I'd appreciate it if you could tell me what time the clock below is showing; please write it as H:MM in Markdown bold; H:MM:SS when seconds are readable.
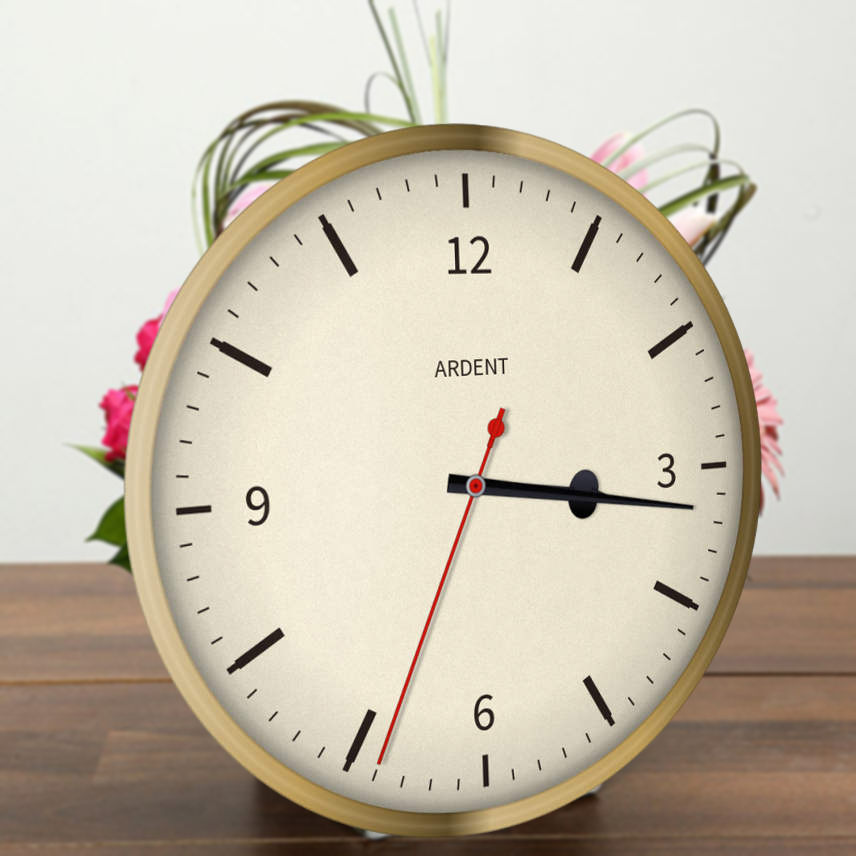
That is **3:16:34**
